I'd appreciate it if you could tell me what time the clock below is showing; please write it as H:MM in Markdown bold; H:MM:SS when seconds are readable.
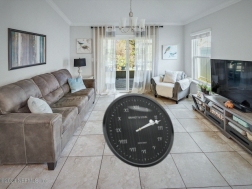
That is **2:12**
